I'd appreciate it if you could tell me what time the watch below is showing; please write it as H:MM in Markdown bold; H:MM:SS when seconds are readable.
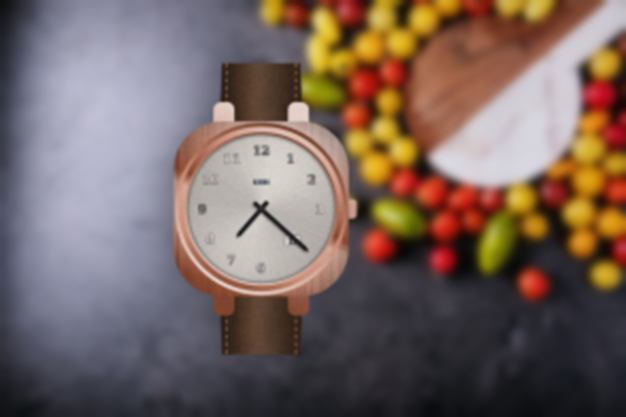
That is **7:22**
